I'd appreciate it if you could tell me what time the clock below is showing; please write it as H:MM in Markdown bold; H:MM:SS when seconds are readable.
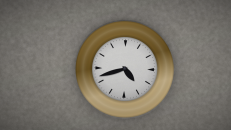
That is **4:42**
